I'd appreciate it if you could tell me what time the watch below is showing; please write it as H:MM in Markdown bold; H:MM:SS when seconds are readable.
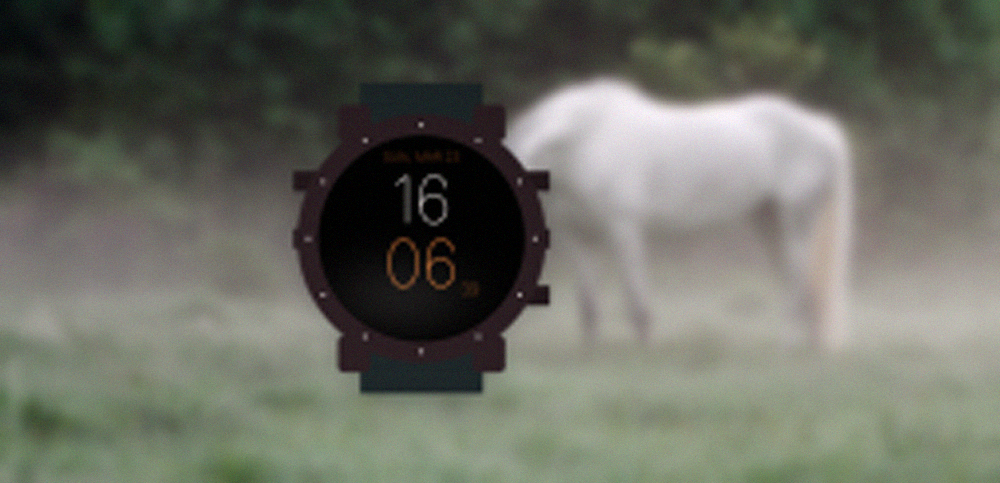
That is **16:06**
